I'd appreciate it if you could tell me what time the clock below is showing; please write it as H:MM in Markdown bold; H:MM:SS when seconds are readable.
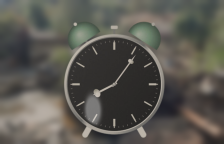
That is **8:06**
